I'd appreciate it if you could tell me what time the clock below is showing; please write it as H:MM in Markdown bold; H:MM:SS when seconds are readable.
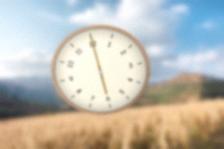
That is **6:00**
